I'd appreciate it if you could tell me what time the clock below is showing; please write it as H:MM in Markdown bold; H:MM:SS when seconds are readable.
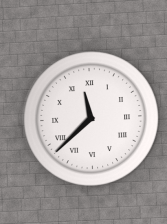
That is **11:38**
